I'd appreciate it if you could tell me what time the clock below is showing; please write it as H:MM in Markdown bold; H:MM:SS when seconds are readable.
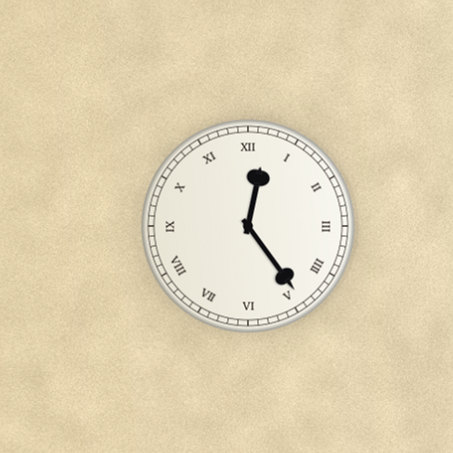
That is **12:24**
